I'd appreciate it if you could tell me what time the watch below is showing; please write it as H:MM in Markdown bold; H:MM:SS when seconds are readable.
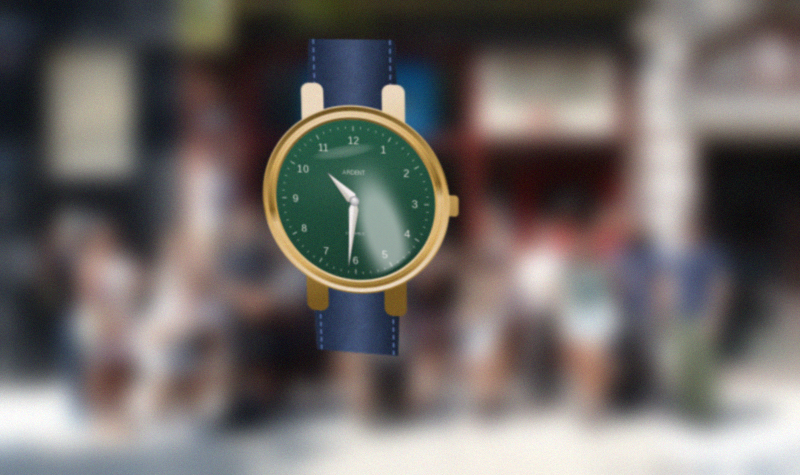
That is **10:31**
